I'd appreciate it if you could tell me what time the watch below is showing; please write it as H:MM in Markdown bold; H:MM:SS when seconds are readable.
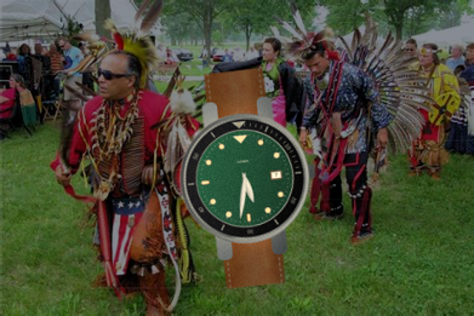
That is **5:32**
